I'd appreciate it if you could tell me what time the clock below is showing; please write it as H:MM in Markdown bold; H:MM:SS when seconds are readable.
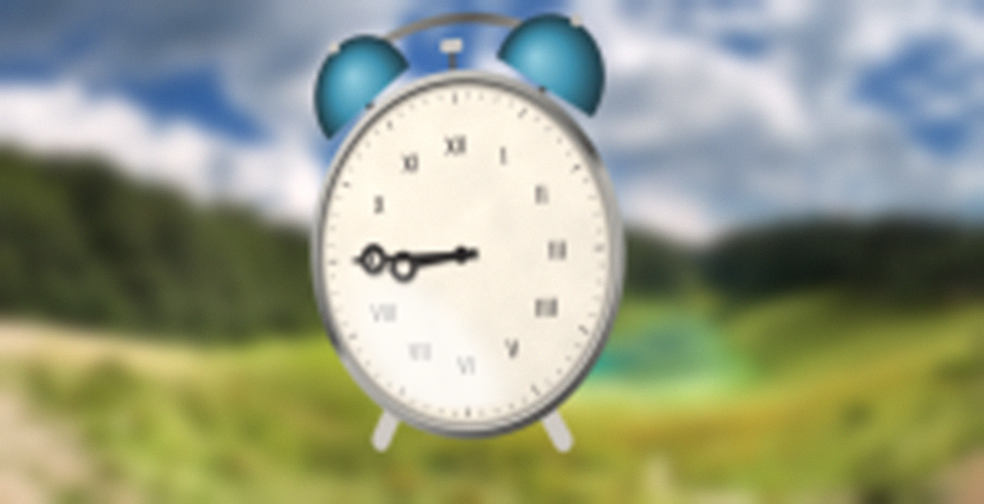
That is **8:45**
